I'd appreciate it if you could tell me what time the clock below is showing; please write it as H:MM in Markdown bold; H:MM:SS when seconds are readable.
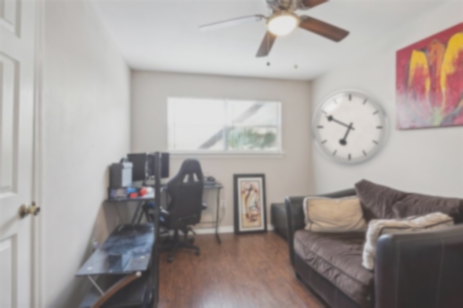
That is **6:49**
